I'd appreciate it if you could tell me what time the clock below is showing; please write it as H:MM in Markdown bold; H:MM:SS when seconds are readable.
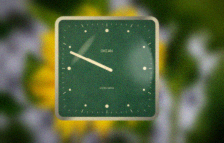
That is **9:49**
